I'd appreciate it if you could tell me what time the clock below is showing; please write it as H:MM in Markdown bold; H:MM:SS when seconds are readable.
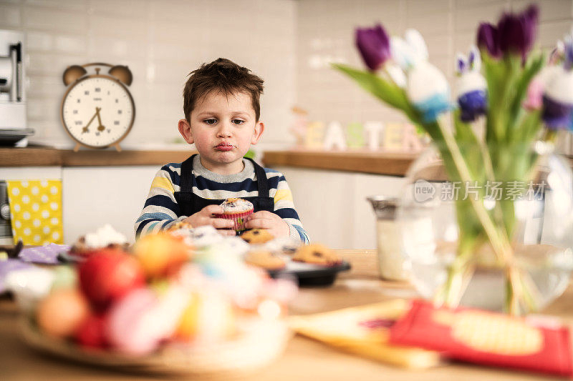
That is **5:36**
